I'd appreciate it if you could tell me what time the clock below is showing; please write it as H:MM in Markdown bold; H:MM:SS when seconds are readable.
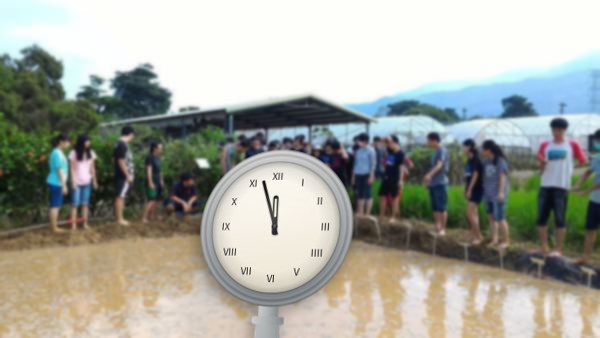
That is **11:57**
